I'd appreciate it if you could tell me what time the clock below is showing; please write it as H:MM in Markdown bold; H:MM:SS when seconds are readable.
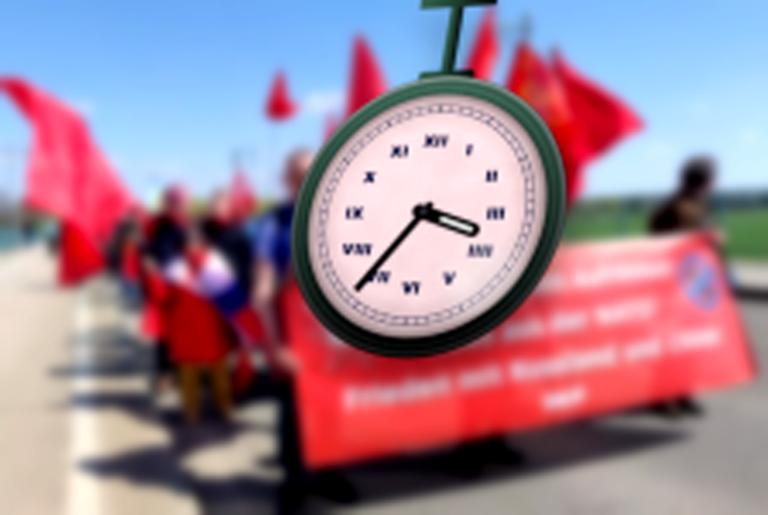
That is **3:36**
